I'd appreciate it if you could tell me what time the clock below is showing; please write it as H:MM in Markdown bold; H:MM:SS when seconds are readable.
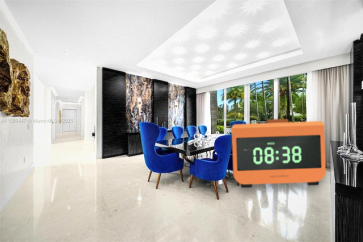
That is **8:38**
